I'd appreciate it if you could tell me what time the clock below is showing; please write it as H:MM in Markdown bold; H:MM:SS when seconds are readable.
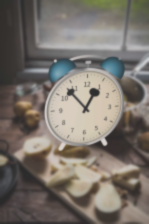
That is **12:53**
